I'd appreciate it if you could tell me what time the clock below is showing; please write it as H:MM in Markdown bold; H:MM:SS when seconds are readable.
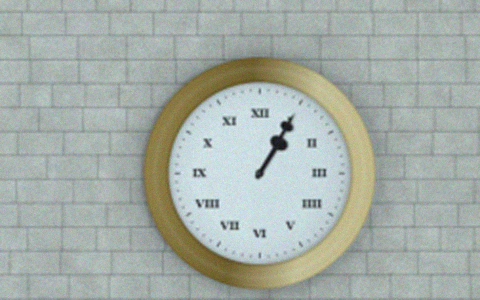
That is **1:05**
